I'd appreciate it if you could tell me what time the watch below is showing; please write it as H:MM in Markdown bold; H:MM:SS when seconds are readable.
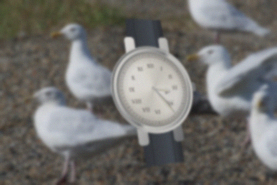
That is **3:24**
